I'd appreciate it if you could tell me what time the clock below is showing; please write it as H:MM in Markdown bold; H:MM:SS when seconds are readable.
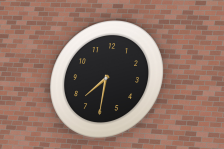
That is **7:30**
